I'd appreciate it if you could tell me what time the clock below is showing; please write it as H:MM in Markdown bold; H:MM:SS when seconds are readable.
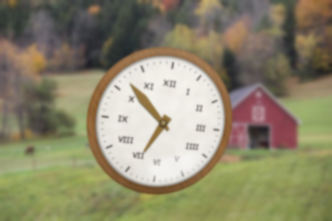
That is **6:52**
